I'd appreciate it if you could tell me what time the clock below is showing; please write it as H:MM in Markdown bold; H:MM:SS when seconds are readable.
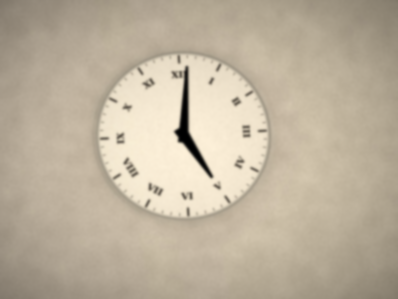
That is **5:01**
